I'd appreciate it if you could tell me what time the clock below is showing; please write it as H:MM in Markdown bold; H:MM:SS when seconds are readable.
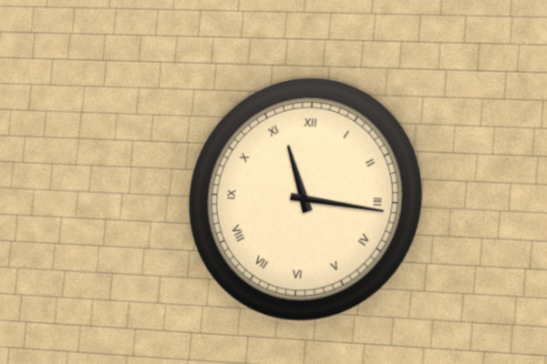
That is **11:16**
